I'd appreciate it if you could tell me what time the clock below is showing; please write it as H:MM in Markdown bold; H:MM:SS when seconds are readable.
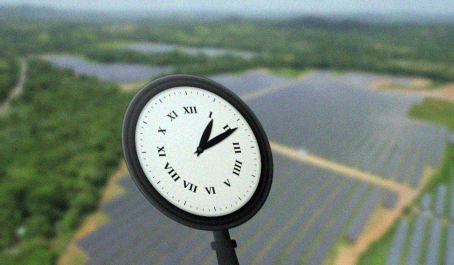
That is **1:11**
